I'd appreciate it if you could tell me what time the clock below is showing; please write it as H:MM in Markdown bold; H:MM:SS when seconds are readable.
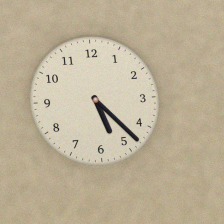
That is **5:23**
